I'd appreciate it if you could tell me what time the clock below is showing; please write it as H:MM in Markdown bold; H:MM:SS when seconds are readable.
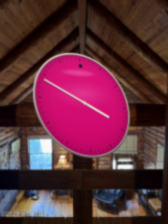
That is **3:49**
